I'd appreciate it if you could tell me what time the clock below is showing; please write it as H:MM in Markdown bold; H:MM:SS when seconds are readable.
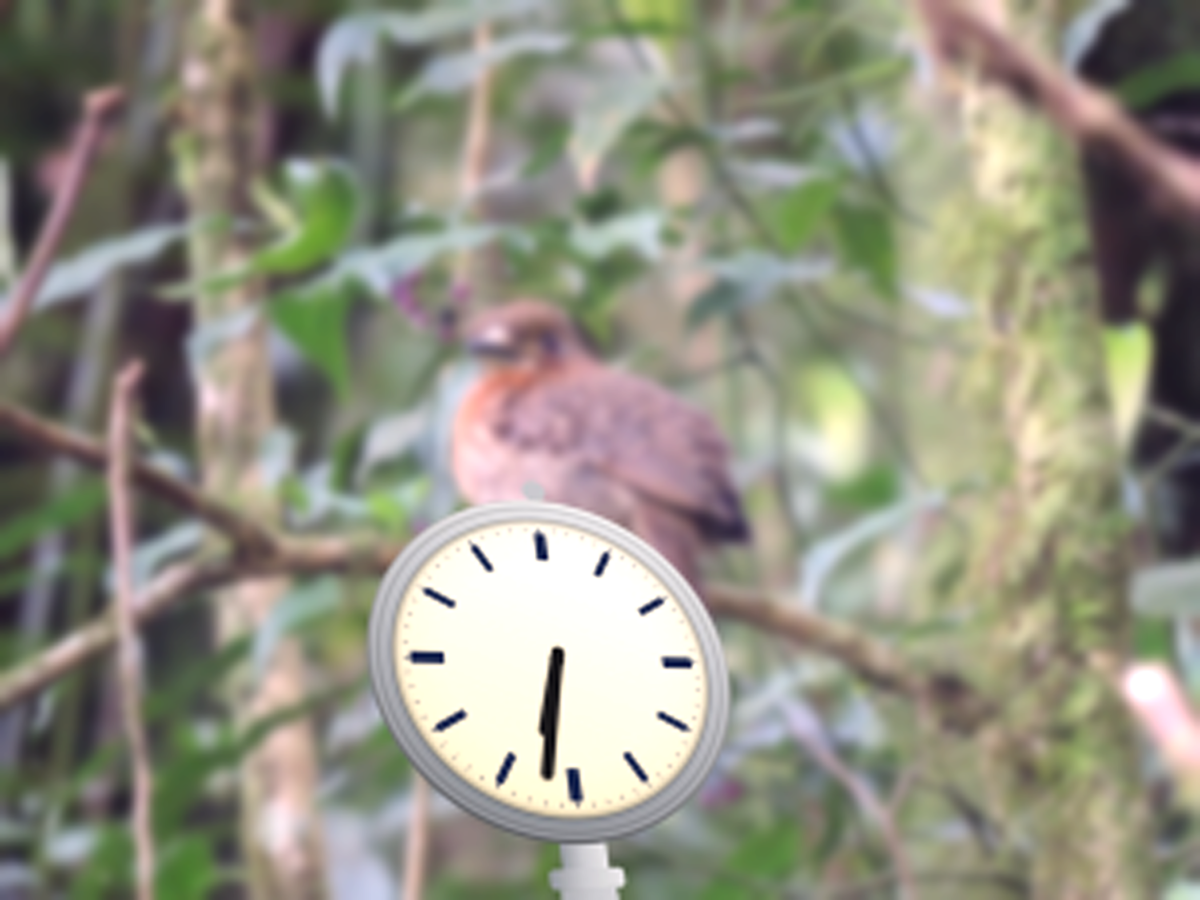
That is **6:32**
